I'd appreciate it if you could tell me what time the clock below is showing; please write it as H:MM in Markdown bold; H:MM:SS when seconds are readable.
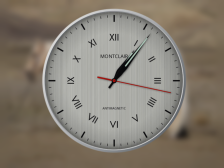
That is **1:06:17**
